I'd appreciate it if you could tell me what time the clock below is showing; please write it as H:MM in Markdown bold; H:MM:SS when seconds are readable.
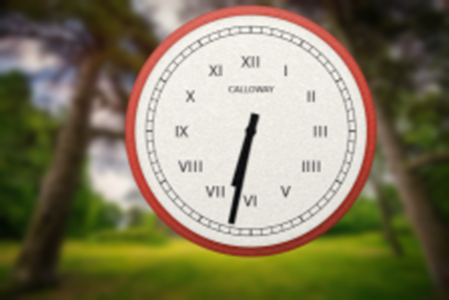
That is **6:32**
